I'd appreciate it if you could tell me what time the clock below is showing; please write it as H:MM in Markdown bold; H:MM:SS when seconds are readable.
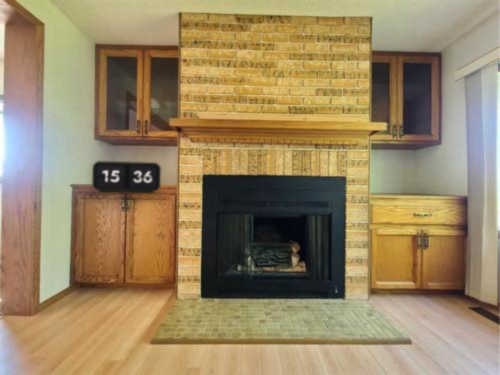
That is **15:36**
